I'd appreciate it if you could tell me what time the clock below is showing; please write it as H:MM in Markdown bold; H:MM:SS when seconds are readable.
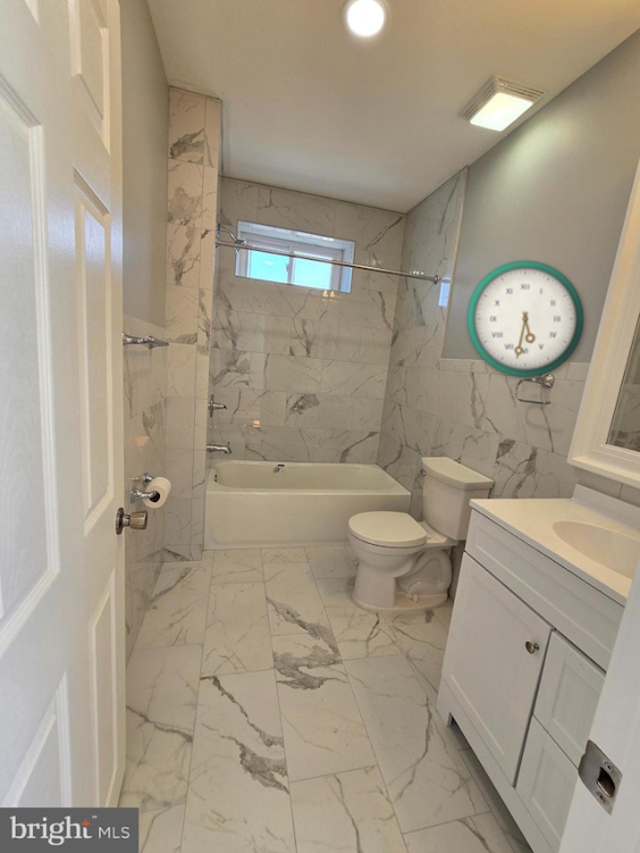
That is **5:32**
